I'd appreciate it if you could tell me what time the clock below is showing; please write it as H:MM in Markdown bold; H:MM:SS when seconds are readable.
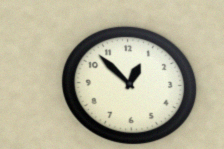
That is **12:53**
